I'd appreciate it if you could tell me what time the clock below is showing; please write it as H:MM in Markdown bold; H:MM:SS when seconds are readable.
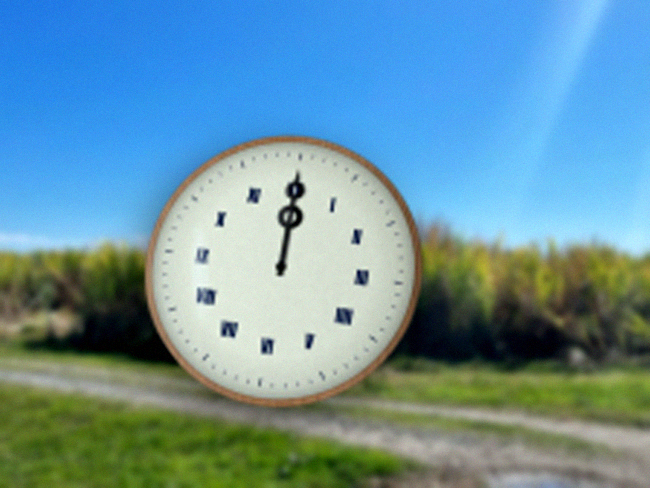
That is **12:00**
